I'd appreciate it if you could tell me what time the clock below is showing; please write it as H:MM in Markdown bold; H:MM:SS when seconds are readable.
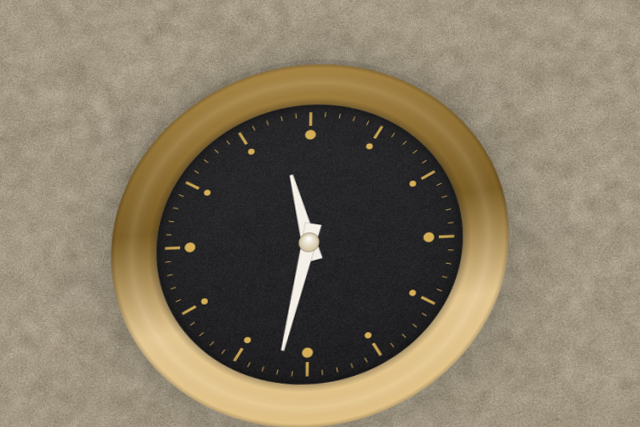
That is **11:32**
